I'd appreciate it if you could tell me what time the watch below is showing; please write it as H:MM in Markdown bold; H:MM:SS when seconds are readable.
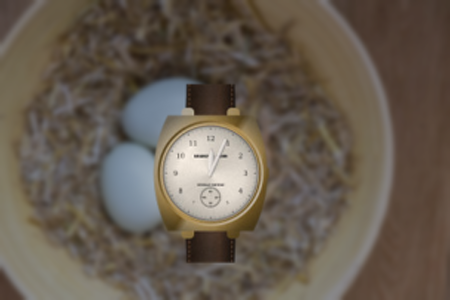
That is **12:04**
